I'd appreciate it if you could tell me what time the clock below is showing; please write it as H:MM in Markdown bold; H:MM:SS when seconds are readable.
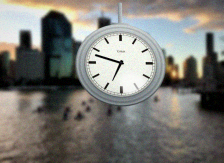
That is **6:48**
